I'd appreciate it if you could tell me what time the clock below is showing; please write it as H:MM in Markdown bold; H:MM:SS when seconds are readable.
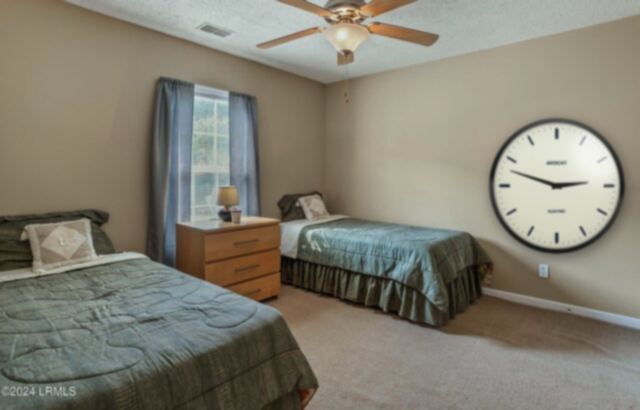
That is **2:48**
